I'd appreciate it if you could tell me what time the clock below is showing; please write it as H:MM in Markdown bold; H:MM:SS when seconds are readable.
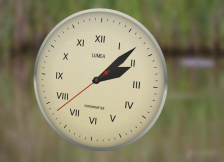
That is **2:07:38**
